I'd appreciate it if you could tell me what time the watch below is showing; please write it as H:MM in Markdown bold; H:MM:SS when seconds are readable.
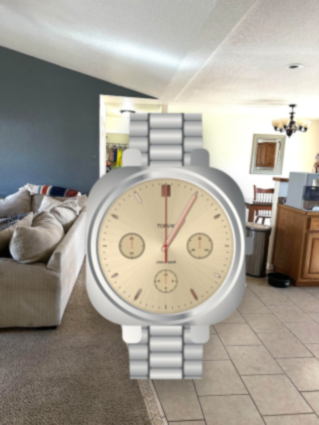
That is **1:05**
